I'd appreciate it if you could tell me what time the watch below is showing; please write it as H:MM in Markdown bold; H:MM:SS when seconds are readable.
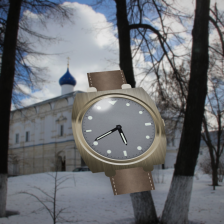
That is **5:41**
